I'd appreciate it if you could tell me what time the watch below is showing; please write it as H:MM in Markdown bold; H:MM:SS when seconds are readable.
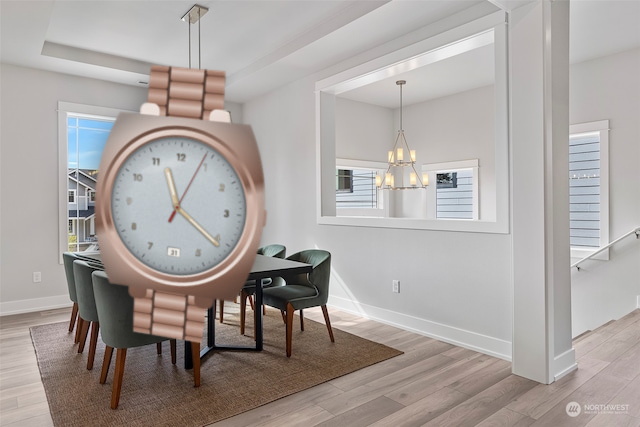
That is **11:21:04**
